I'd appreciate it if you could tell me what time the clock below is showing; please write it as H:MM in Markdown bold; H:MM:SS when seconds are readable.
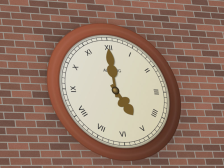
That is **5:00**
